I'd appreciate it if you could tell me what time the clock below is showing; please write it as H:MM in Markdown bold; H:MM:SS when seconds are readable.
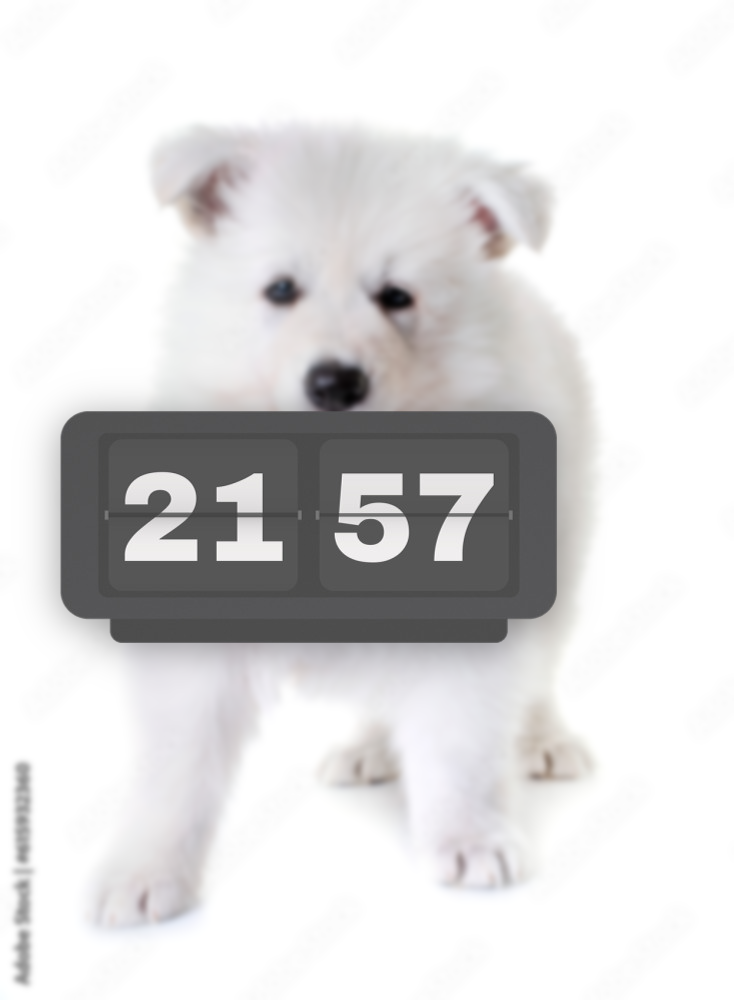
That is **21:57**
